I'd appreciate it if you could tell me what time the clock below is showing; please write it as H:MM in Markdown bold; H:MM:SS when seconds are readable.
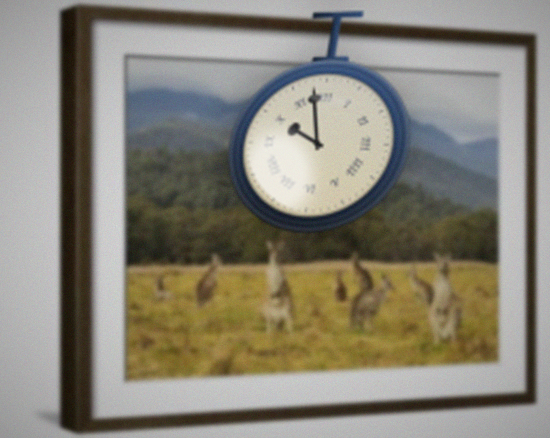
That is **9:58**
